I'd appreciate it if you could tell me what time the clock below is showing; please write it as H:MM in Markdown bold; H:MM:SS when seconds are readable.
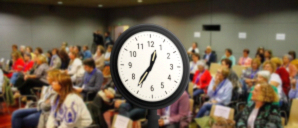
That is **12:36**
